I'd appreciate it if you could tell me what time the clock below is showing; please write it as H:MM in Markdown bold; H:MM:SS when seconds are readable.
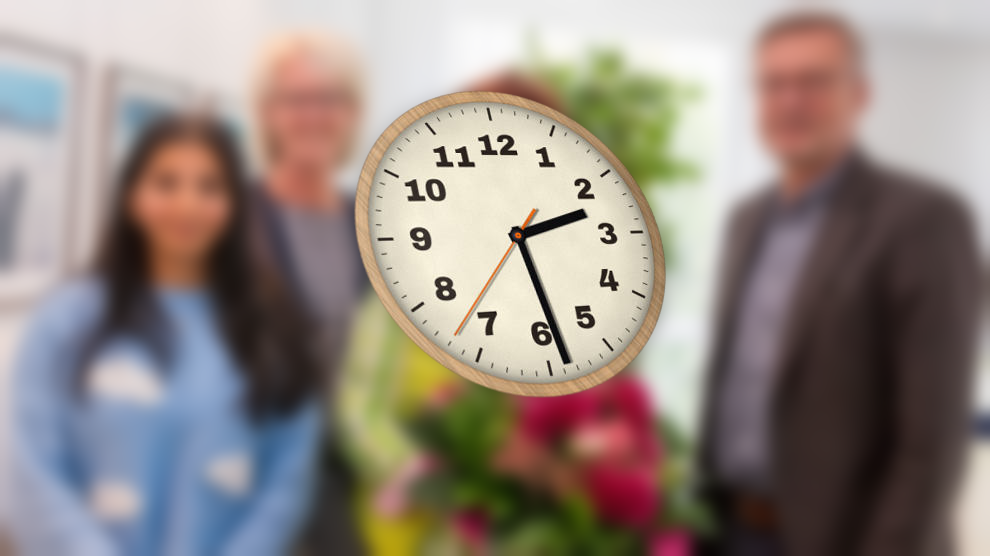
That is **2:28:37**
